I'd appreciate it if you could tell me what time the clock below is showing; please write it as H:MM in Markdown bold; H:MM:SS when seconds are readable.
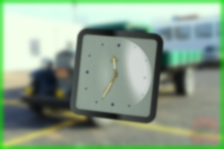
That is **11:34**
